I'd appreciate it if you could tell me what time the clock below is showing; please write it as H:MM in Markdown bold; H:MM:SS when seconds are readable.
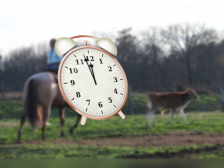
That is **11:58**
